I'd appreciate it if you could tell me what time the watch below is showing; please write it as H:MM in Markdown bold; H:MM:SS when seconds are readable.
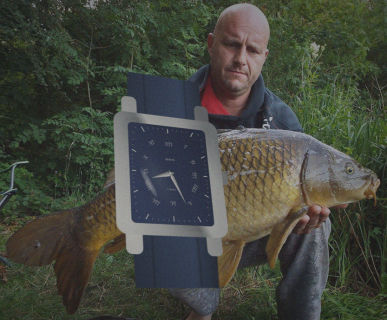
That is **8:26**
